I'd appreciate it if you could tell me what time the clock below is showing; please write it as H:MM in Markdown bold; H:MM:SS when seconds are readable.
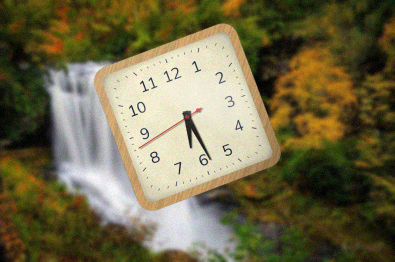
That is **6:28:43**
